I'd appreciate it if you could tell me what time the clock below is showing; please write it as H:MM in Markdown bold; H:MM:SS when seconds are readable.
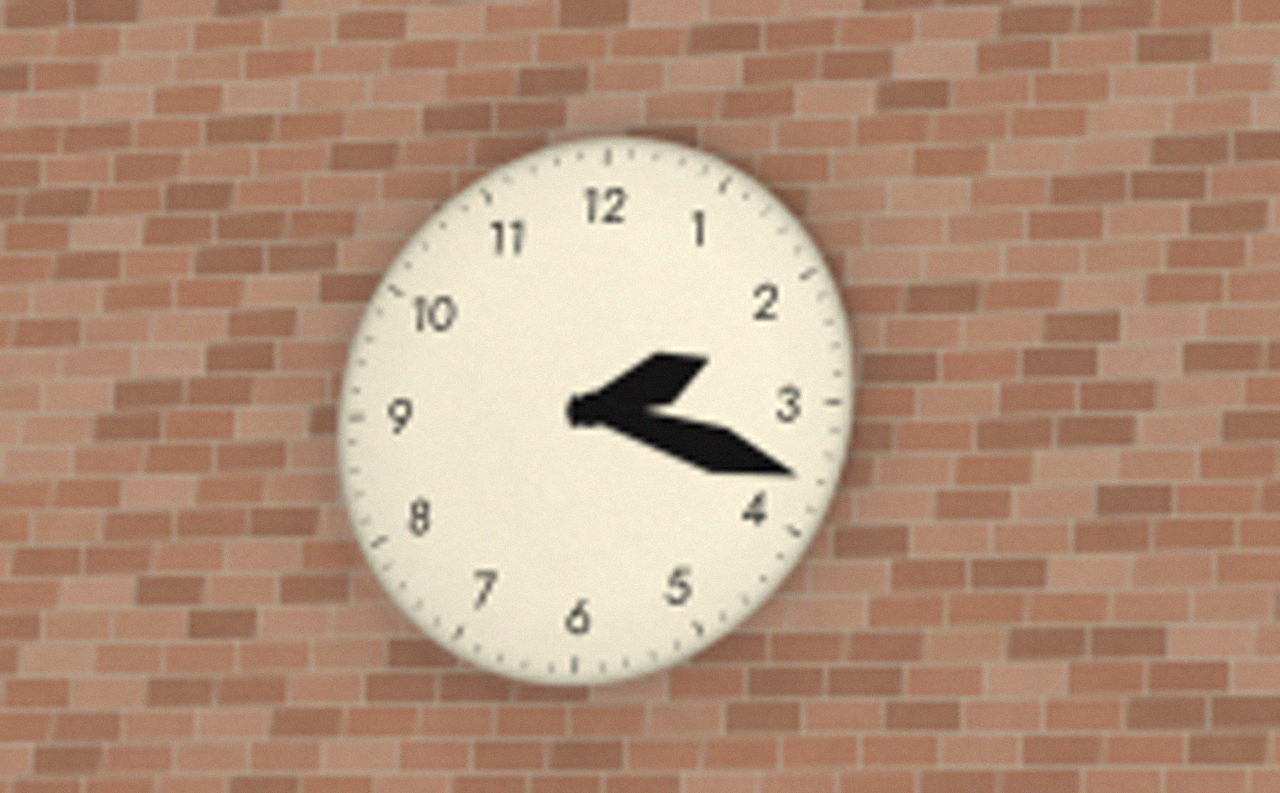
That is **2:18**
